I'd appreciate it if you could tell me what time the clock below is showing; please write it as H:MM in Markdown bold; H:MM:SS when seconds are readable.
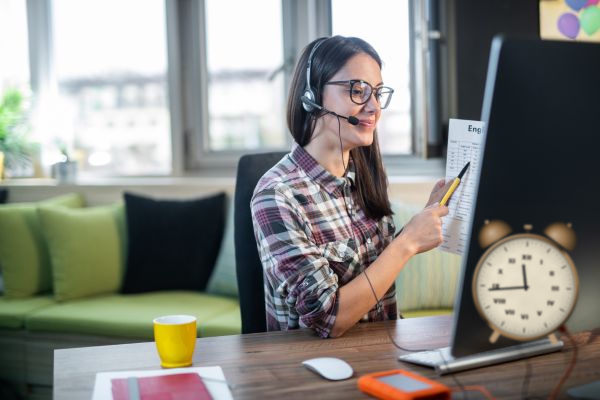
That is **11:44**
